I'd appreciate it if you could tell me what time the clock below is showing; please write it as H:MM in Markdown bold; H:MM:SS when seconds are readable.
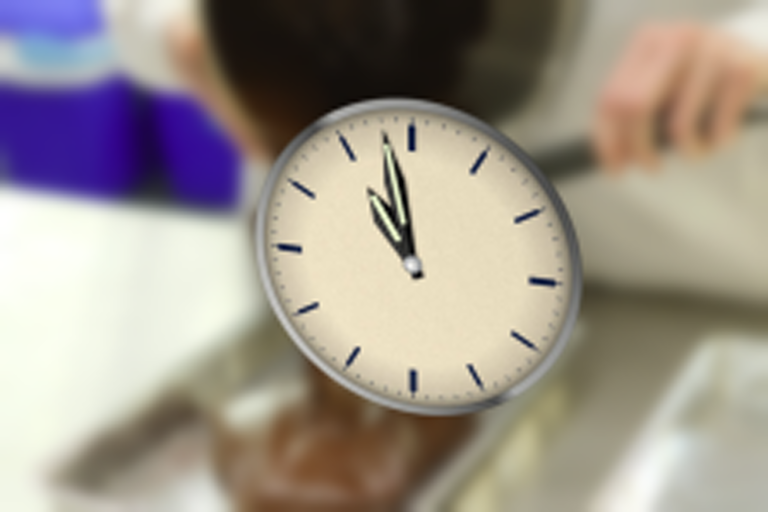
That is **10:58**
